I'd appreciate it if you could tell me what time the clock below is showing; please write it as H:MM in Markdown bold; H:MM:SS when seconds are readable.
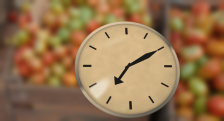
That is **7:10**
